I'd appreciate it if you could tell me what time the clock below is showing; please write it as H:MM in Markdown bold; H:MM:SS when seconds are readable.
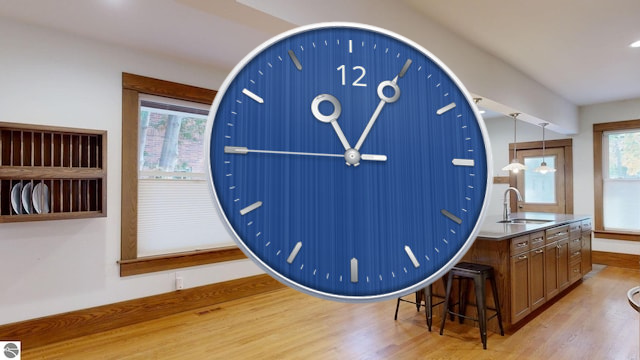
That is **11:04:45**
